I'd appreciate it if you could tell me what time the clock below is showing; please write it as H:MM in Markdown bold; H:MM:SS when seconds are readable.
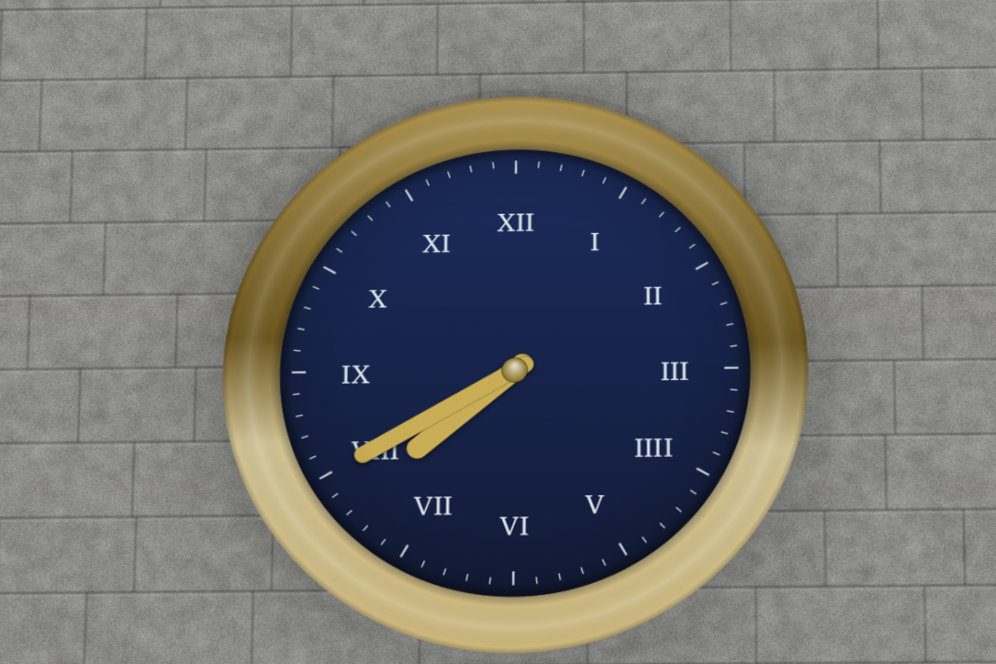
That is **7:40**
